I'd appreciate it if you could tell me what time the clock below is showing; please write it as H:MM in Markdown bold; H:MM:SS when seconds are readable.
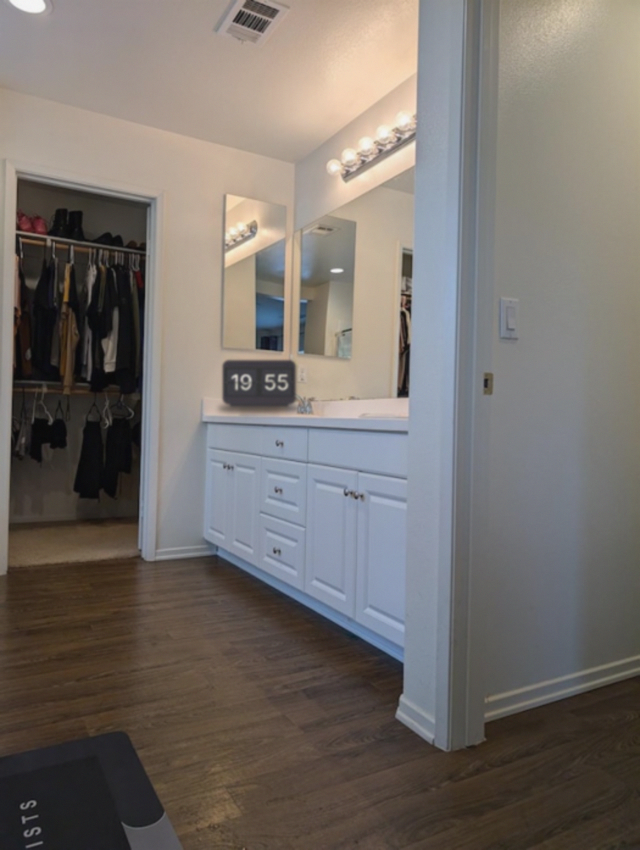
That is **19:55**
